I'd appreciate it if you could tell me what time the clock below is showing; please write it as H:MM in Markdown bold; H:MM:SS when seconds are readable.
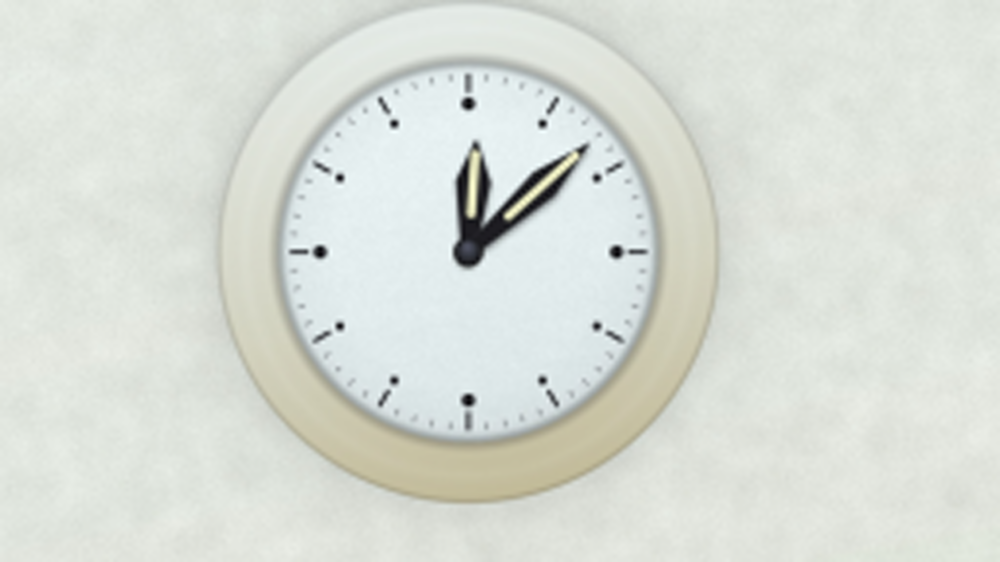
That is **12:08**
